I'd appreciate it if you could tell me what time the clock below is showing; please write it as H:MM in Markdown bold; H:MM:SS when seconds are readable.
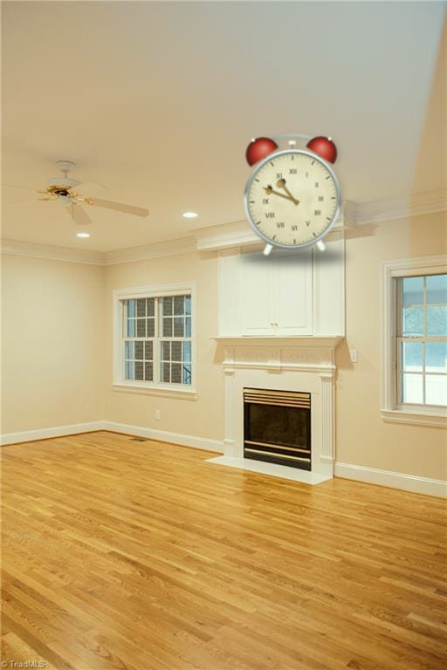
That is **10:49**
